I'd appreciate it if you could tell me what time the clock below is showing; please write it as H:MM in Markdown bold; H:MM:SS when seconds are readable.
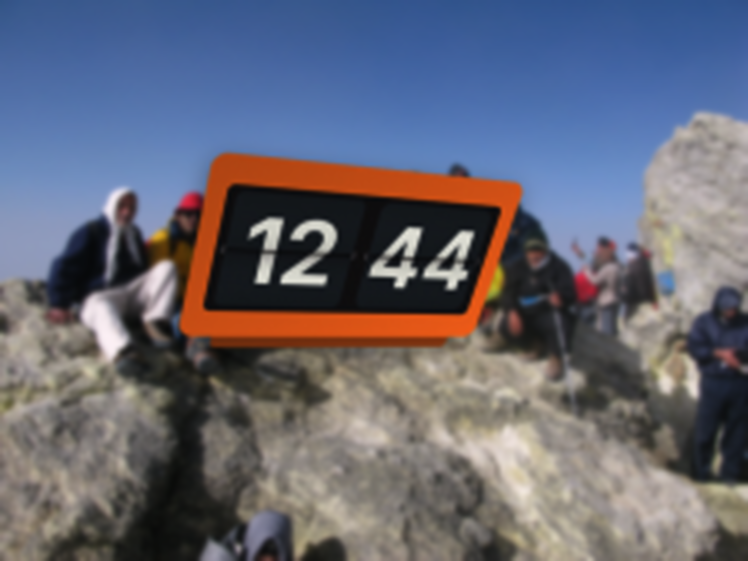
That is **12:44**
